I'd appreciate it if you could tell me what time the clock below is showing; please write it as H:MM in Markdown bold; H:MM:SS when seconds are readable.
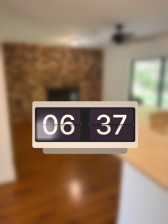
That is **6:37**
